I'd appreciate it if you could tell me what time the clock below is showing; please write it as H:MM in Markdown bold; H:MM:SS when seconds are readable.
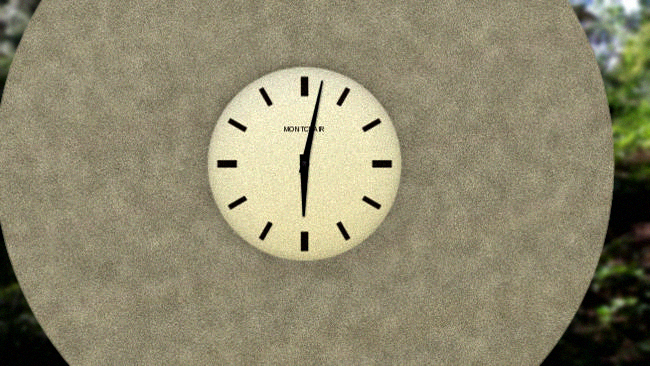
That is **6:02**
